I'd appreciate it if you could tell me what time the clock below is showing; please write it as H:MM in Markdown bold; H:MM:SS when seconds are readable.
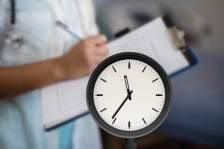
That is **11:36**
